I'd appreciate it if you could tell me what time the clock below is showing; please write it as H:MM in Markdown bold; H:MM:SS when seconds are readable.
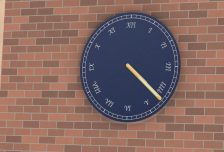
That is **4:22**
